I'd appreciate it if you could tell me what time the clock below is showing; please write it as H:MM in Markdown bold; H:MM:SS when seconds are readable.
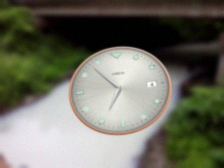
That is **6:53**
